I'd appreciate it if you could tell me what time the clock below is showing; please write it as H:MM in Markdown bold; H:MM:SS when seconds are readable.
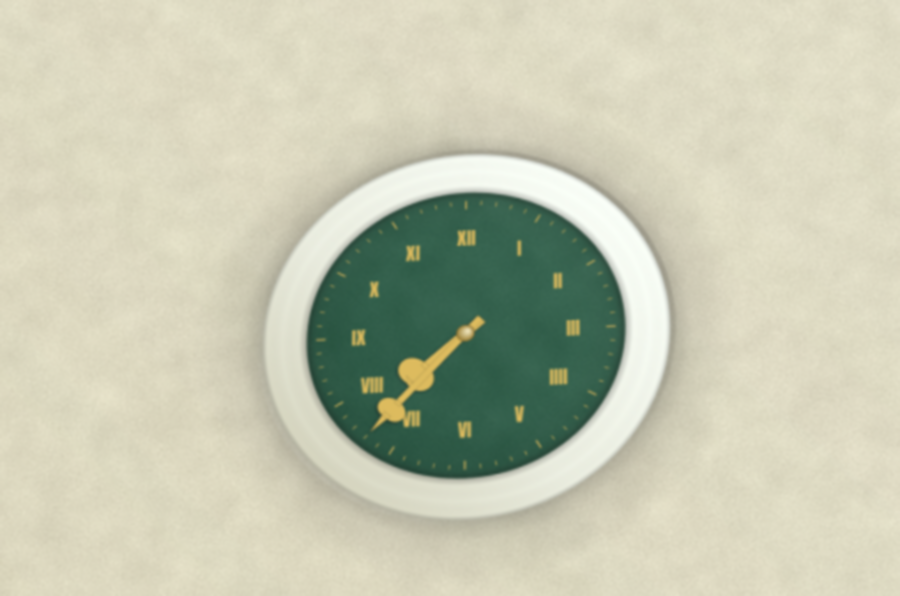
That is **7:37**
